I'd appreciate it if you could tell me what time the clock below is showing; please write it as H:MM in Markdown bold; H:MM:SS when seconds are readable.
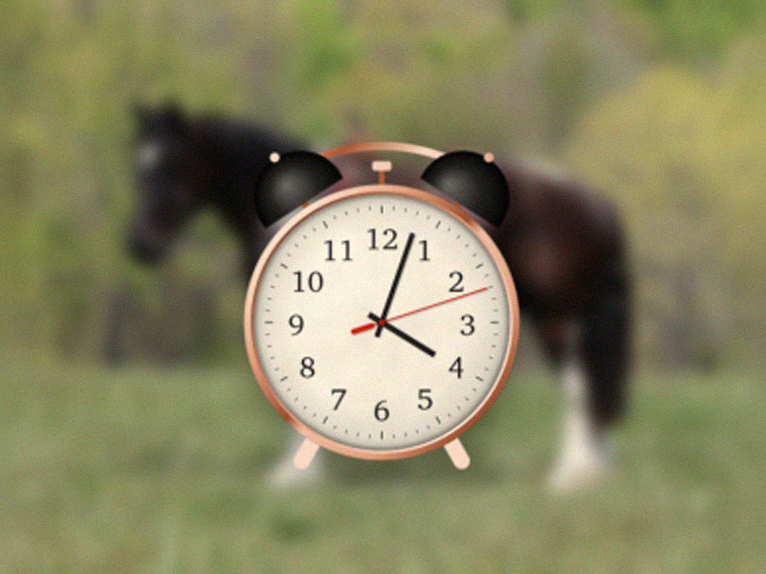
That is **4:03:12**
